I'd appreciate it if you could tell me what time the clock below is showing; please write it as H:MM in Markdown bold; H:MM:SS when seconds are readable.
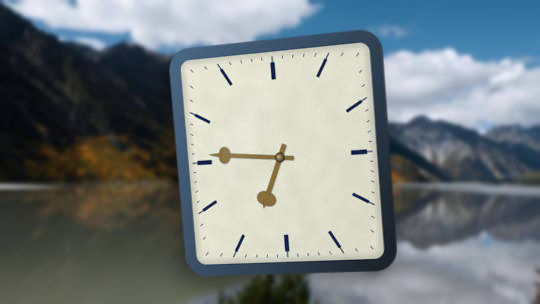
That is **6:46**
